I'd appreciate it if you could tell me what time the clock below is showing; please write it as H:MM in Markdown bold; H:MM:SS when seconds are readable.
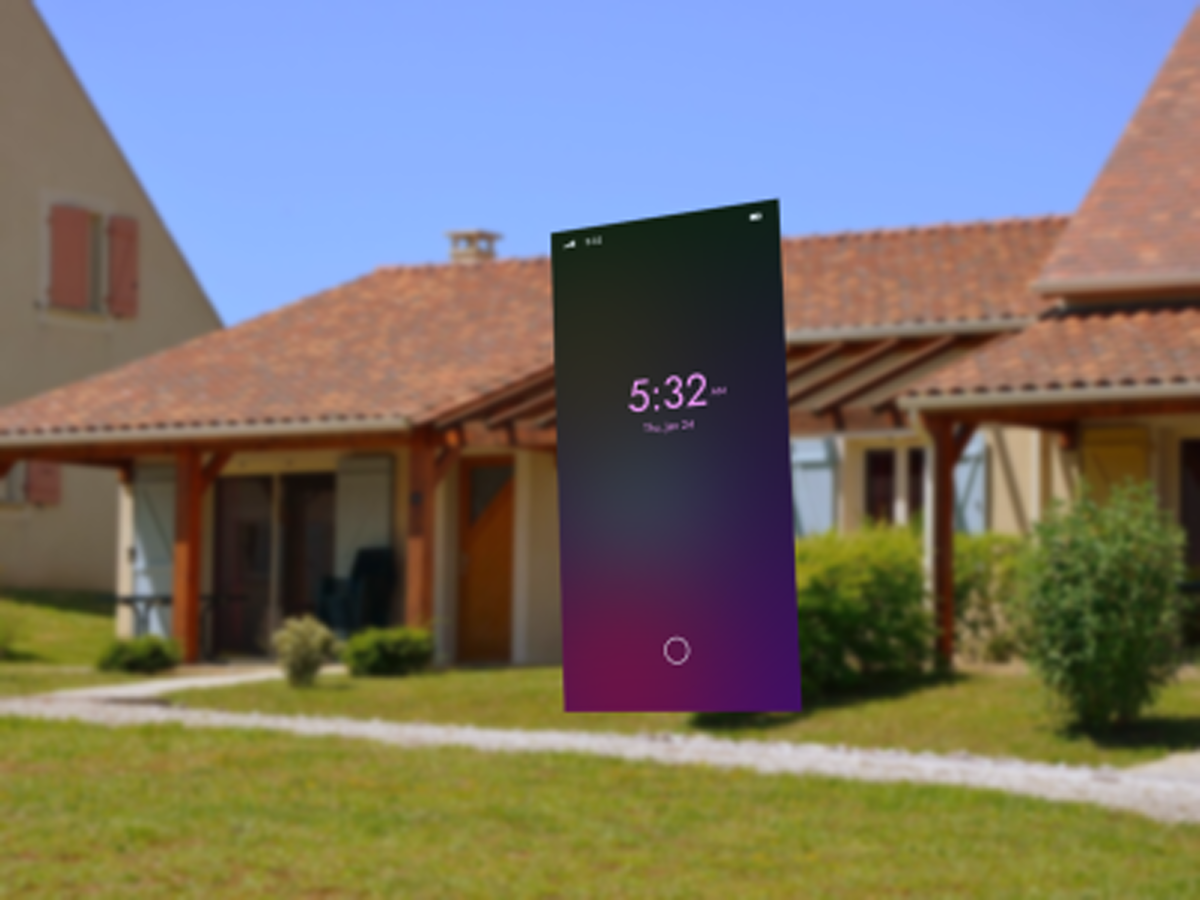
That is **5:32**
